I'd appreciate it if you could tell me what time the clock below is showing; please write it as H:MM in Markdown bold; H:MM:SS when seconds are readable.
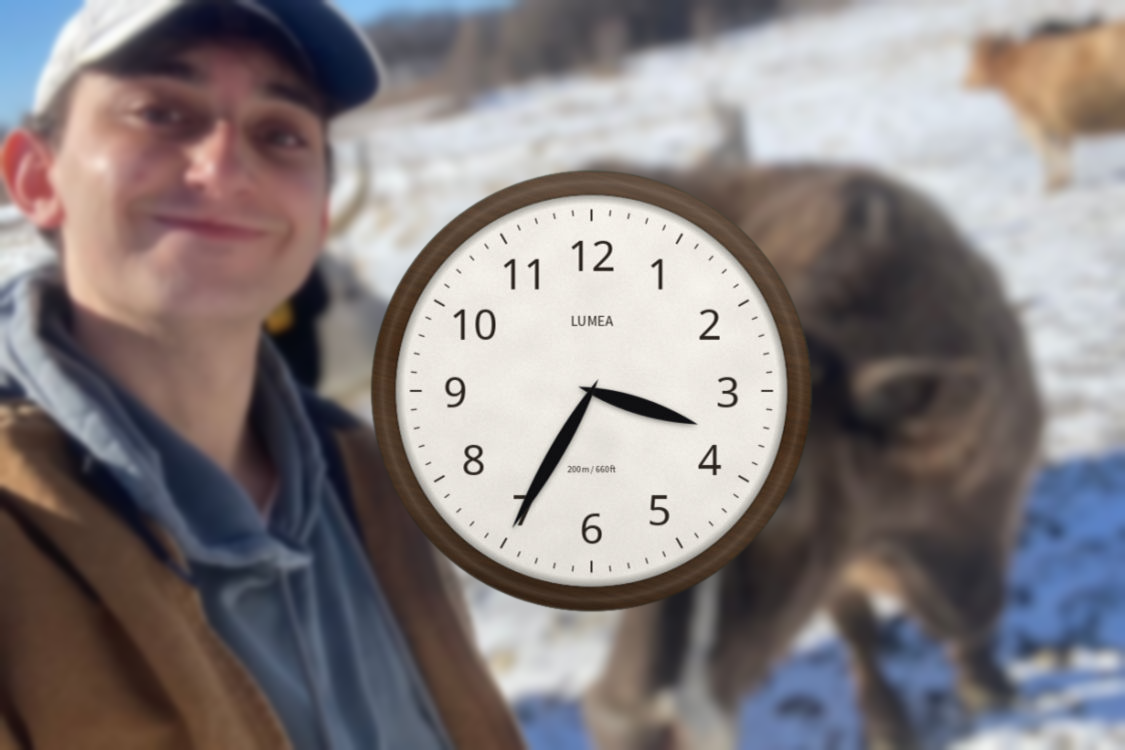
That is **3:35**
